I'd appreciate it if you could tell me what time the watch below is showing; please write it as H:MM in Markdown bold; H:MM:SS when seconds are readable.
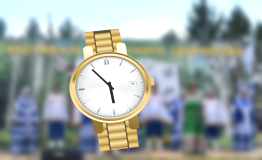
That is **5:54**
